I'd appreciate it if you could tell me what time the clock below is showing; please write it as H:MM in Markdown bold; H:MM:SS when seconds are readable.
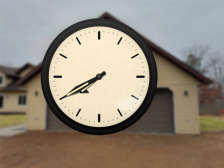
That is **7:40**
